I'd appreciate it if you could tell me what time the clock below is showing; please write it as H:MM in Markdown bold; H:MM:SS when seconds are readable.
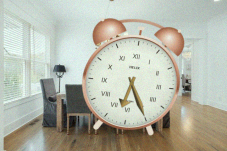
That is **6:25**
